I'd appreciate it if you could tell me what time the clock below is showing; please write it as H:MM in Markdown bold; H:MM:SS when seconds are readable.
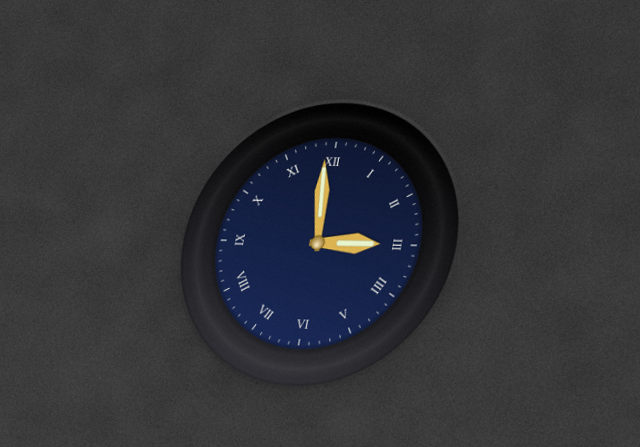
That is **2:59**
